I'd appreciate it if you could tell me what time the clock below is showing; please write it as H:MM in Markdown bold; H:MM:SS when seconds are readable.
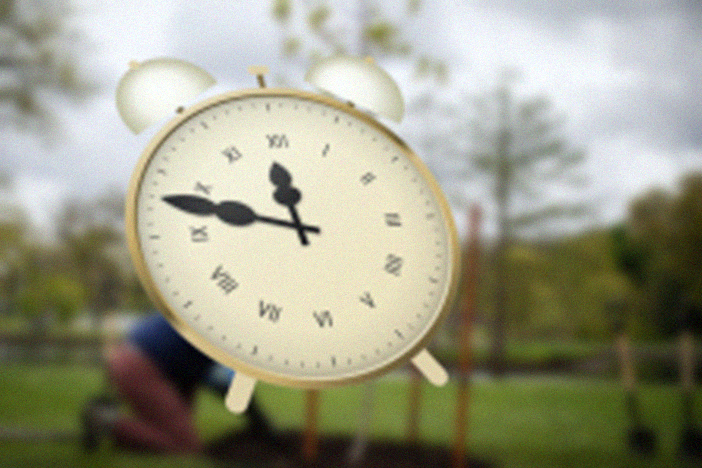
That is **11:48**
